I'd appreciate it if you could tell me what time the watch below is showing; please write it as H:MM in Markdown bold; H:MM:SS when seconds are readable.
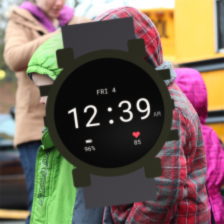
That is **12:39**
